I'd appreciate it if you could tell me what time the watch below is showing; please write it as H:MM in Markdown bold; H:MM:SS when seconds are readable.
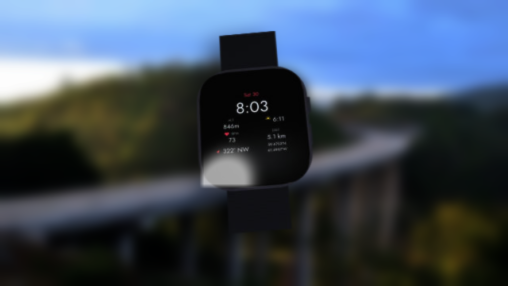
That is **8:03**
